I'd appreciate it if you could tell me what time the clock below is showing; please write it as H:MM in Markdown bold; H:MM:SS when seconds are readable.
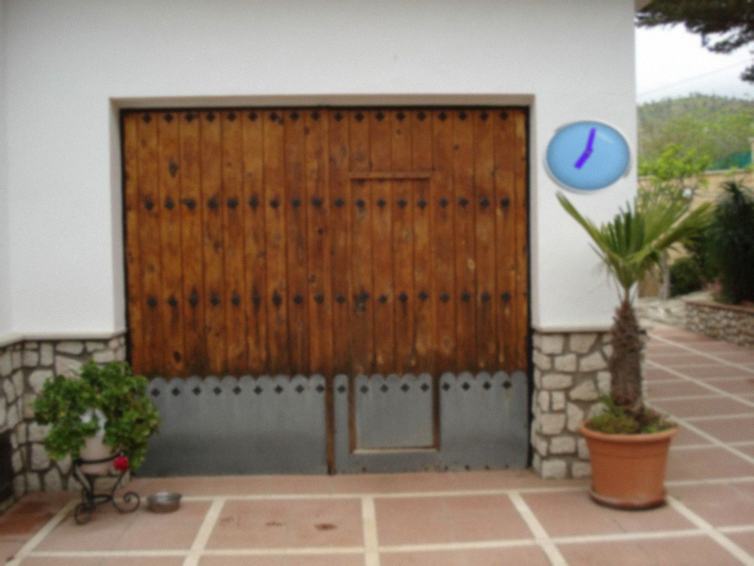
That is **7:02**
